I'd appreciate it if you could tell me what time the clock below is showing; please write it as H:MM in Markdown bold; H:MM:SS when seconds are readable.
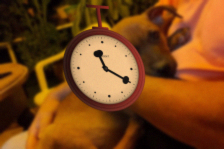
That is **11:20**
